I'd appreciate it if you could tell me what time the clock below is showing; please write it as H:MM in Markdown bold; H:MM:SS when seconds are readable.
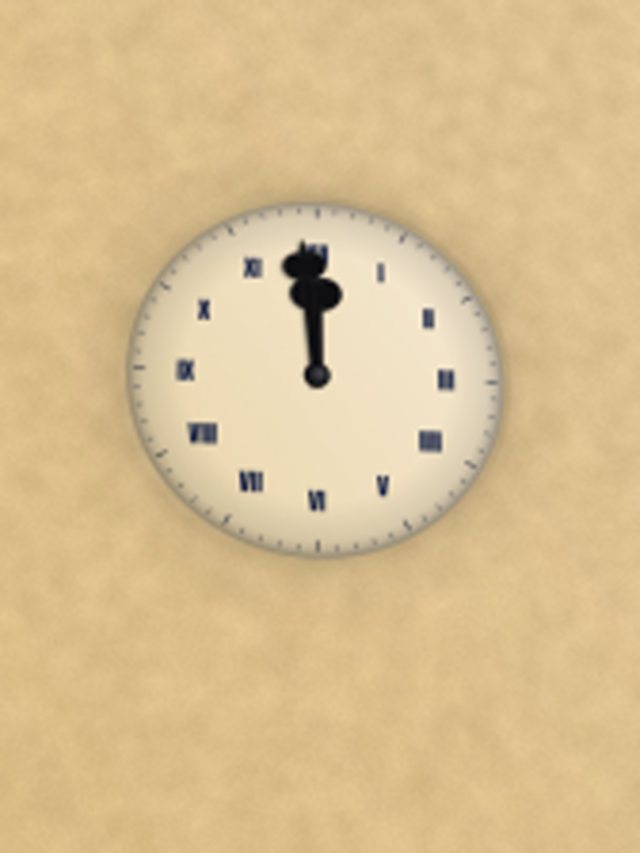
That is **11:59**
